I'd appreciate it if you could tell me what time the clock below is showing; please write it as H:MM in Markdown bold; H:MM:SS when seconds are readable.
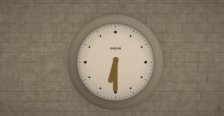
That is **6:30**
